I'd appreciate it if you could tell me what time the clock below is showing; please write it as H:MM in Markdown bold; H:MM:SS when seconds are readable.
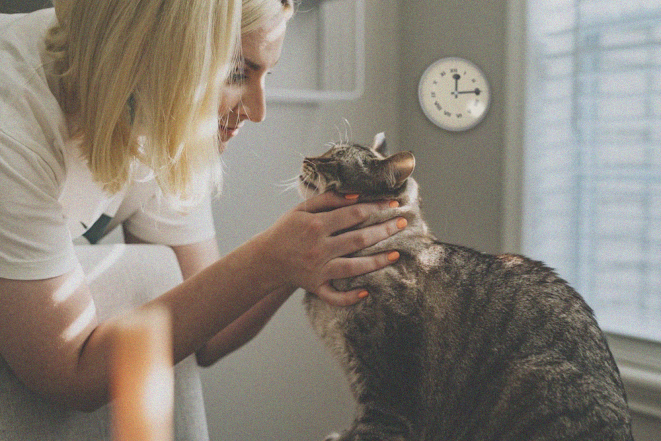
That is **12:15**
